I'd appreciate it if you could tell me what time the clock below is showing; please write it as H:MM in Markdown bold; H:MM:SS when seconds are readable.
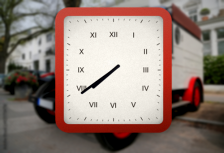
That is **7:39**
